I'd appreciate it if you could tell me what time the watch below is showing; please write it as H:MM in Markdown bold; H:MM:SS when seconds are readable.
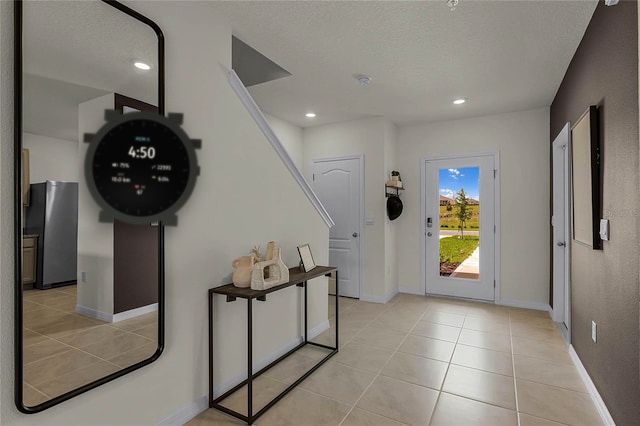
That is **4:50**
